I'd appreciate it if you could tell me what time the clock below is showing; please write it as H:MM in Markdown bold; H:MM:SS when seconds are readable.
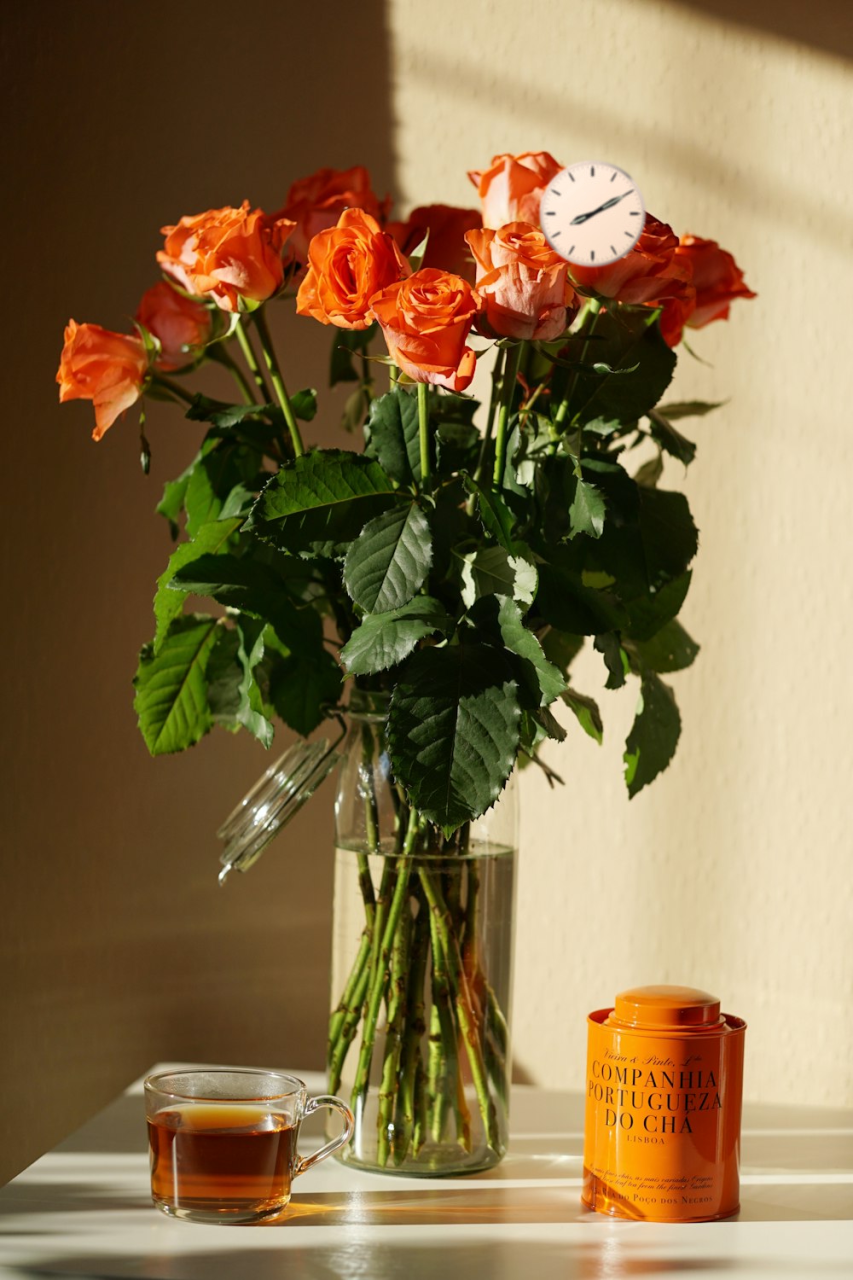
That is **8:10**
